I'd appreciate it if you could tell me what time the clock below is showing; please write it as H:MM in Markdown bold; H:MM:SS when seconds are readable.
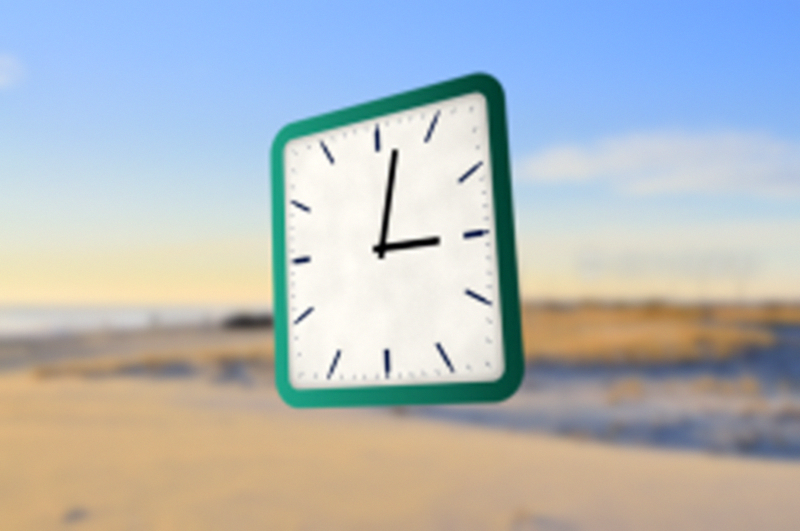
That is **3:02**
